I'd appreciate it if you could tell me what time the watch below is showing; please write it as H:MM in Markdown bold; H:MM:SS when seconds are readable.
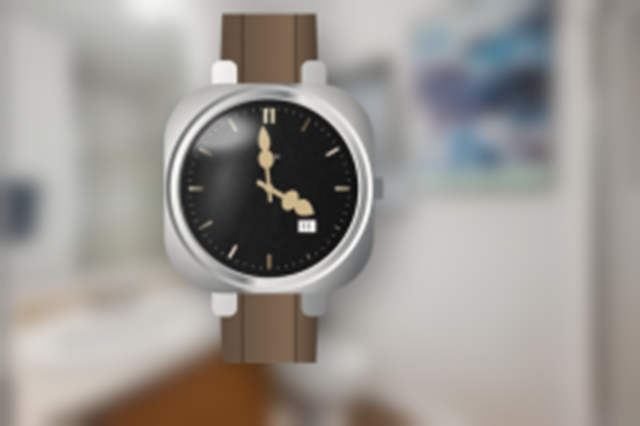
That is **3:59**
